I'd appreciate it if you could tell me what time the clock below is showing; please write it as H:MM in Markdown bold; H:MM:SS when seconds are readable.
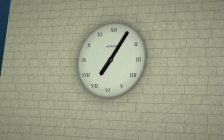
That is **7:05**
